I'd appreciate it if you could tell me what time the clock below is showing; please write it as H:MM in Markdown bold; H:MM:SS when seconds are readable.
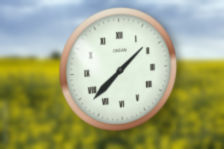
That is **1:38**
